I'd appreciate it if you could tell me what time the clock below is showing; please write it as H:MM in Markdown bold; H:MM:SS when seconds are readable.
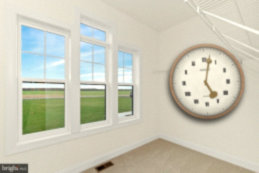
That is **5:02**
